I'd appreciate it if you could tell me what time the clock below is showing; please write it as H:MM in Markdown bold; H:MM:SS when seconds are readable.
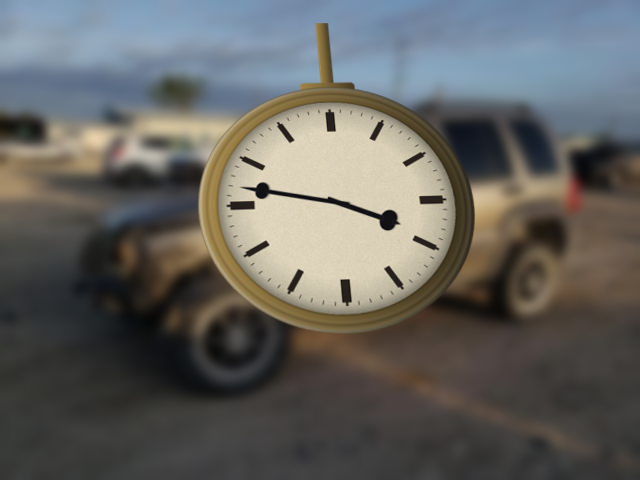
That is **3:47**
